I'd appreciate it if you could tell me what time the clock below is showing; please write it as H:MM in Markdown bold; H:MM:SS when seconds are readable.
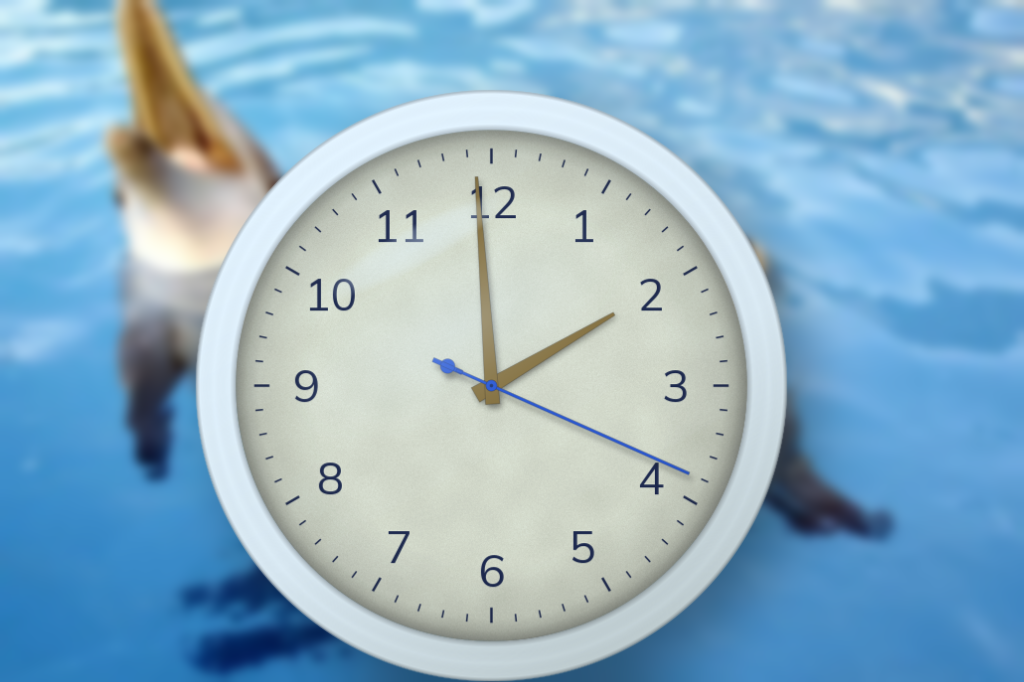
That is **1:59:19**
